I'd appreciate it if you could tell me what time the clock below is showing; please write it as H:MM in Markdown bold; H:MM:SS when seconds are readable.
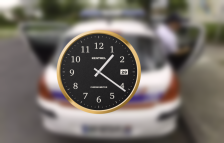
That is **1:21**
